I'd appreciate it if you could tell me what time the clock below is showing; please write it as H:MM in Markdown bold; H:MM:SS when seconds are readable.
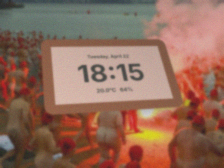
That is **18:15**
